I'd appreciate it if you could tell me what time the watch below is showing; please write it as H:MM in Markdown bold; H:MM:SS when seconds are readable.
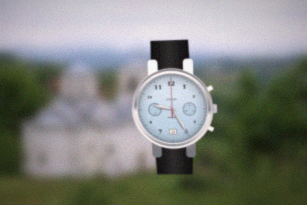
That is **9:25**
